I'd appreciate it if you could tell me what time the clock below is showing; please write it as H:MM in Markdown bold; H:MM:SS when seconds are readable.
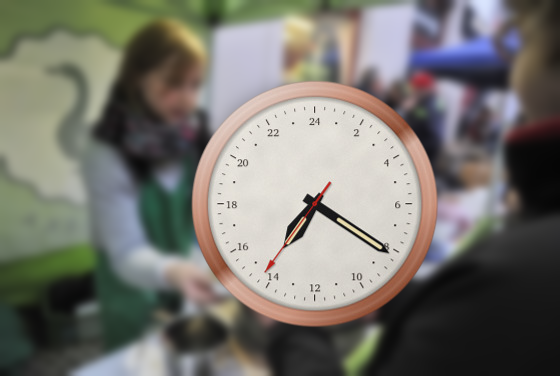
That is **14:20:36**
